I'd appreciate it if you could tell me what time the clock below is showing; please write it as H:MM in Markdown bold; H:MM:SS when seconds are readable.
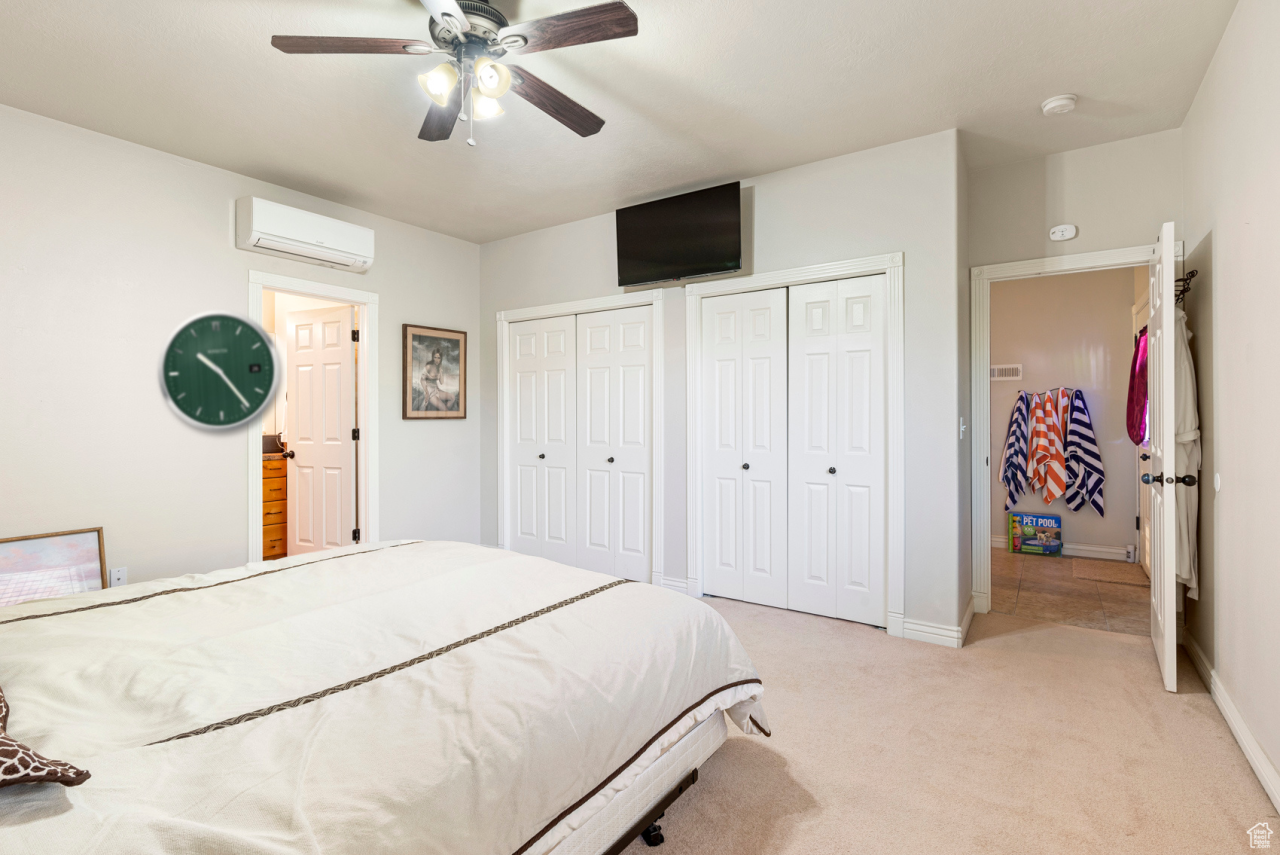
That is **10:24**
